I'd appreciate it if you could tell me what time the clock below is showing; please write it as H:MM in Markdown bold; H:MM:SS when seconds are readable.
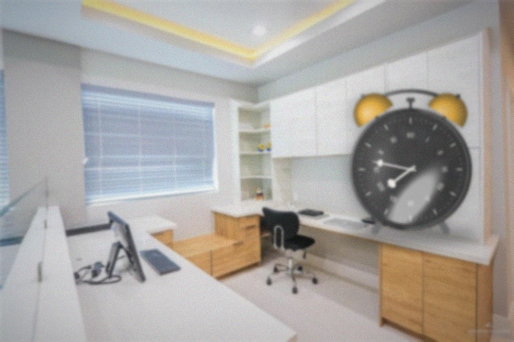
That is **7:47**
